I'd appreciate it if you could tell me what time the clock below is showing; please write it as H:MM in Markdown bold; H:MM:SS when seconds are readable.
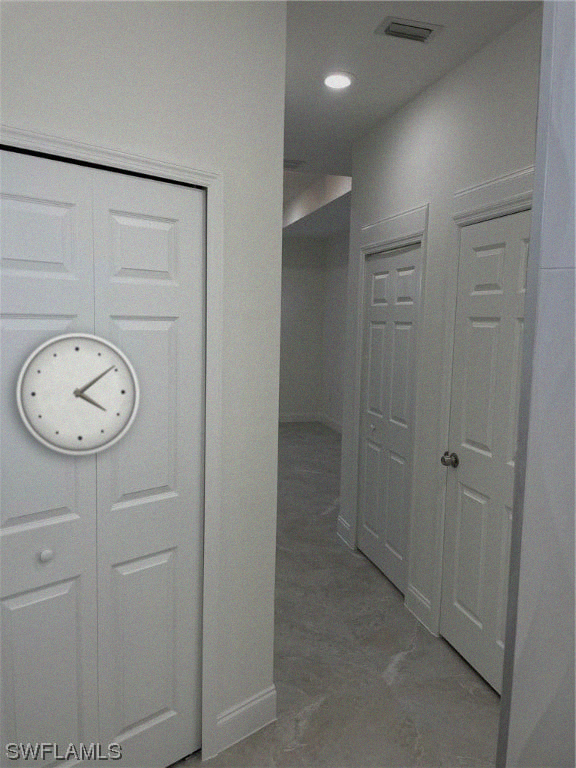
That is **4:09**
